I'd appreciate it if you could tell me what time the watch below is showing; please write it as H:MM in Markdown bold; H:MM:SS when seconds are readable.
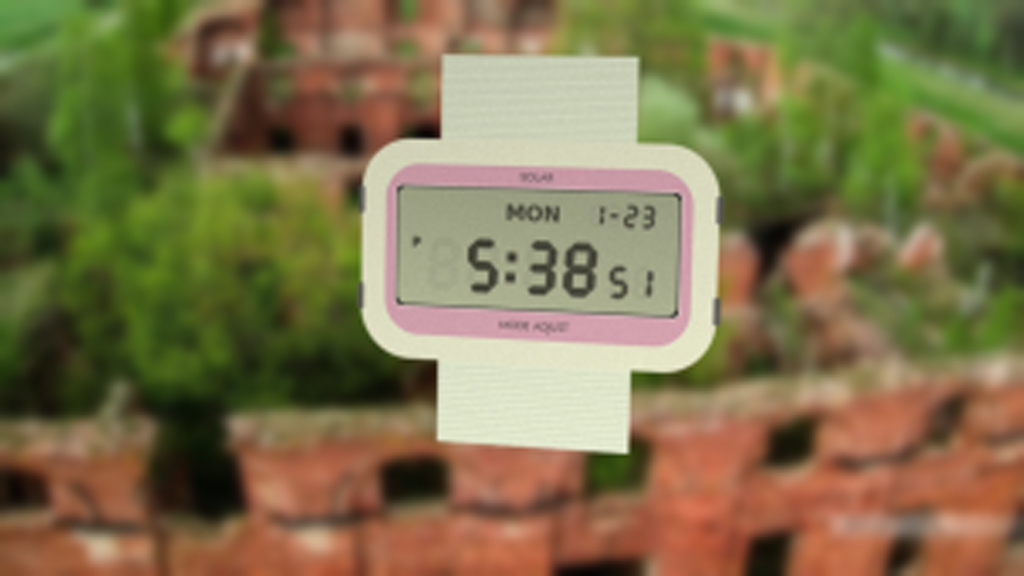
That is **5:38:51**
